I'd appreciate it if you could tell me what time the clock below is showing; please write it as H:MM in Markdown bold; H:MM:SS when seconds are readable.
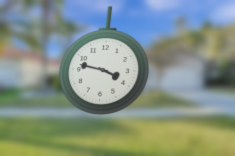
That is **3:47**
